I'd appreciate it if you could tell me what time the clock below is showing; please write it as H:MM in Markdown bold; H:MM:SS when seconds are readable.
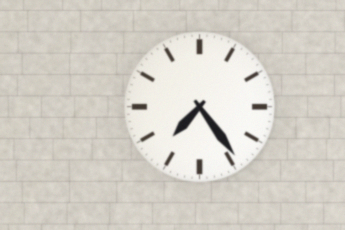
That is **7:24**
